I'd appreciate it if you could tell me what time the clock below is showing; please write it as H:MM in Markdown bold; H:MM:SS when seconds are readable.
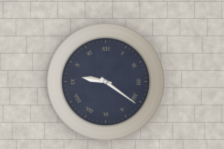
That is **9:21**
